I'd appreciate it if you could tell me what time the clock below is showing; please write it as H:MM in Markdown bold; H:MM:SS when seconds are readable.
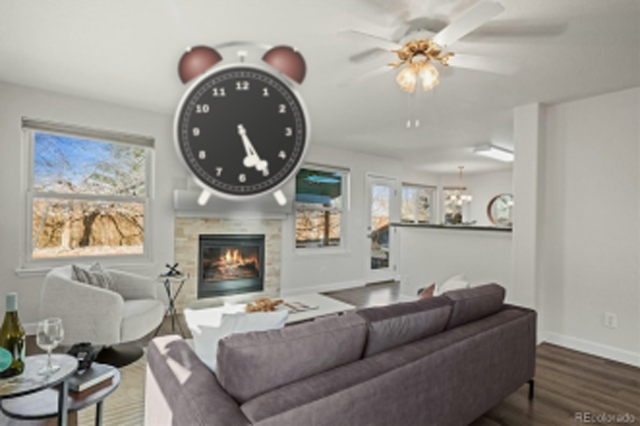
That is **5:25**
